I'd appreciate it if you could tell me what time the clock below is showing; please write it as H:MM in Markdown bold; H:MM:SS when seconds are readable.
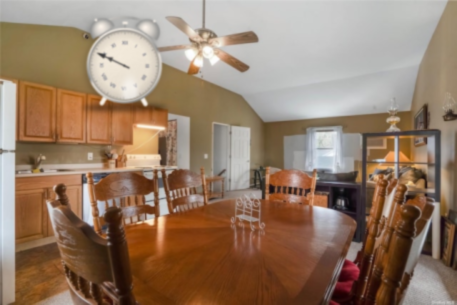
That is **9:49**
